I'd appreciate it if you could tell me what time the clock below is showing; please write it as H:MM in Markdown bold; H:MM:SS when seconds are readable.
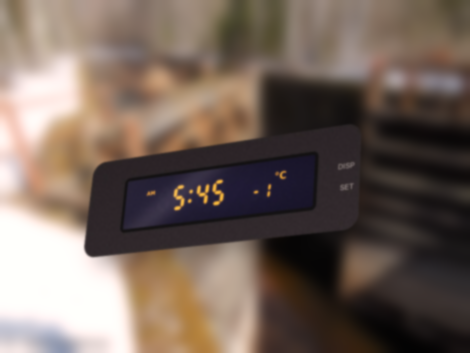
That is **5:45**
